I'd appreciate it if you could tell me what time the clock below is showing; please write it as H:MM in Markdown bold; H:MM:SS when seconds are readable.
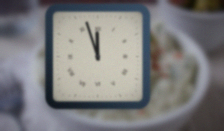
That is **11:57**
